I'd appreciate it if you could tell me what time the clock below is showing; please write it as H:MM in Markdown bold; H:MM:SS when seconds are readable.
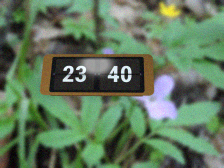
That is **23:40**
